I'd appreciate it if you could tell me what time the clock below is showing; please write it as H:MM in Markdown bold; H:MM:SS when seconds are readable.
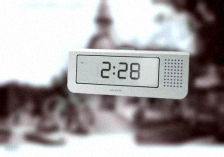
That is **2:28**
